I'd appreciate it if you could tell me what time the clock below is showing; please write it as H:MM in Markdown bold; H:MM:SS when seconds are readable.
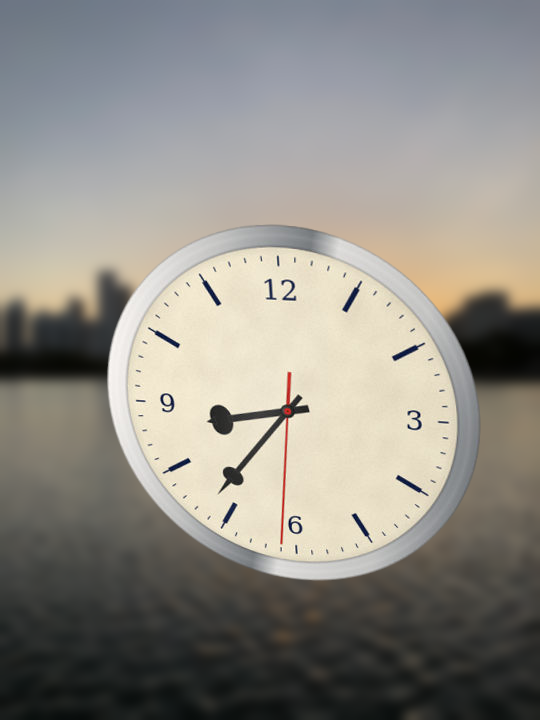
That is **8:36:31**
